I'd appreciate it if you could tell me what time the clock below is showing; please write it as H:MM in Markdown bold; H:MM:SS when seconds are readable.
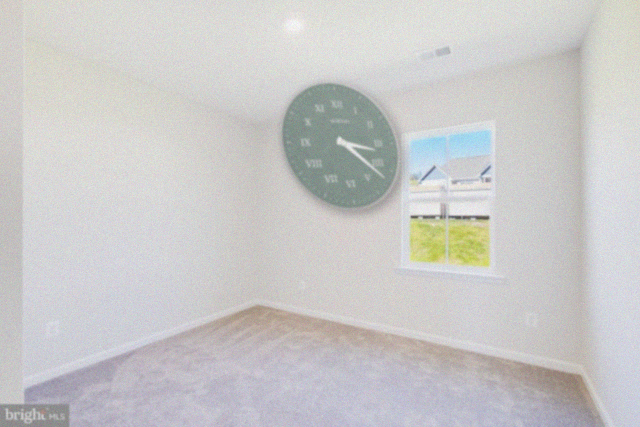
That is **3:22**
